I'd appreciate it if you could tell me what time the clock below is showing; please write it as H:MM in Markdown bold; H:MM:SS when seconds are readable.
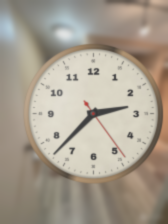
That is **2:37:24**
